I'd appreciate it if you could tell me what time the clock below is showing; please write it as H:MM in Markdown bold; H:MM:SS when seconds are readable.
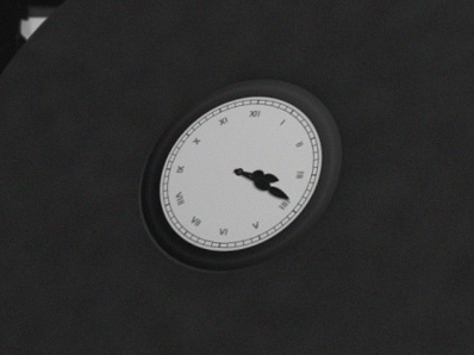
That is **3:19**
